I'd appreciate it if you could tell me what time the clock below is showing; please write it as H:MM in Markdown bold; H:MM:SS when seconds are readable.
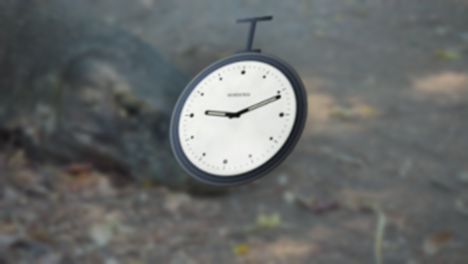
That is **9:11**
